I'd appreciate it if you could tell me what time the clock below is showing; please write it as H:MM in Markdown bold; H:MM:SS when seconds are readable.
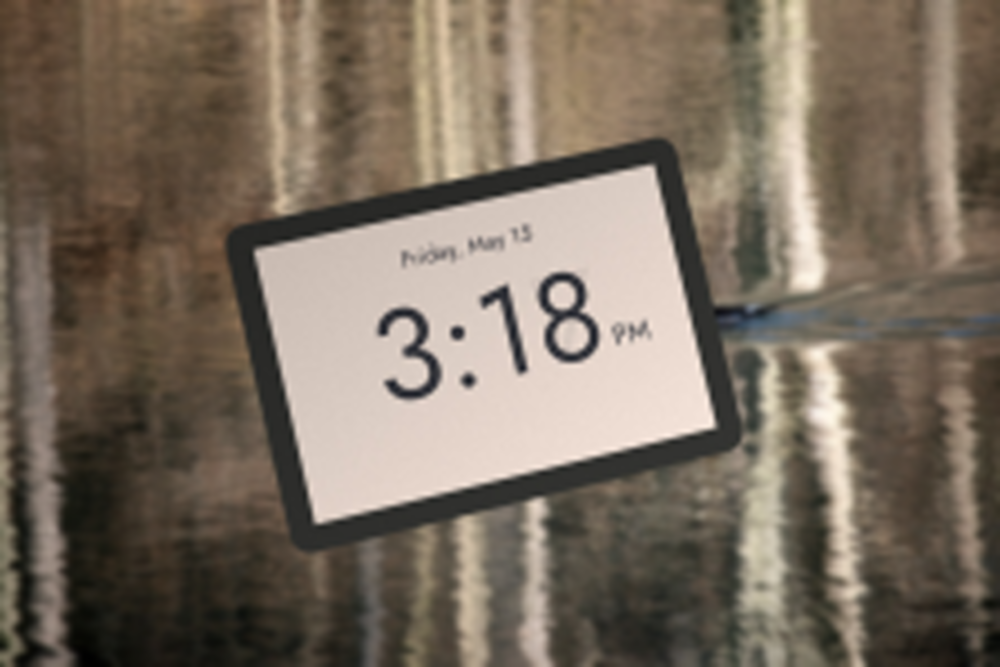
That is **3:18**
